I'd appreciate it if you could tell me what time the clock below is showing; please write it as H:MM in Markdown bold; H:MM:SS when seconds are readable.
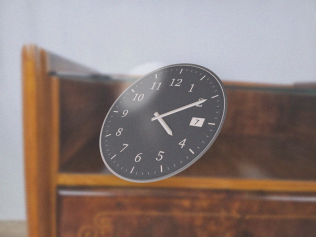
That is **4:10**
